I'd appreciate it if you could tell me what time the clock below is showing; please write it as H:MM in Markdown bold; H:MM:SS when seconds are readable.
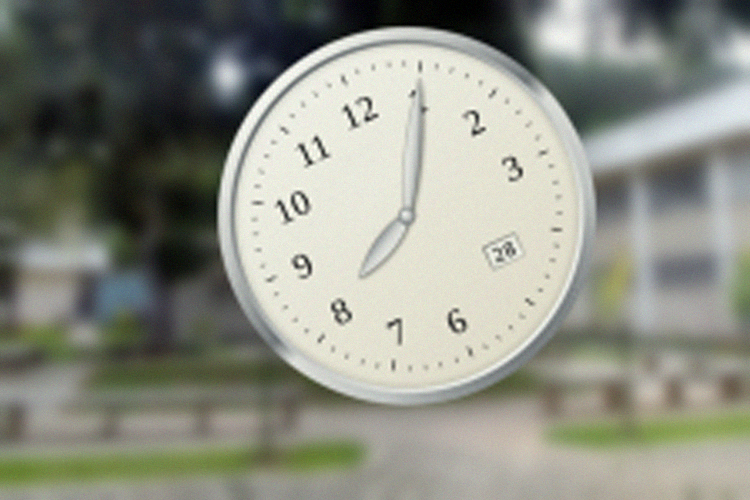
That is **8:05**
